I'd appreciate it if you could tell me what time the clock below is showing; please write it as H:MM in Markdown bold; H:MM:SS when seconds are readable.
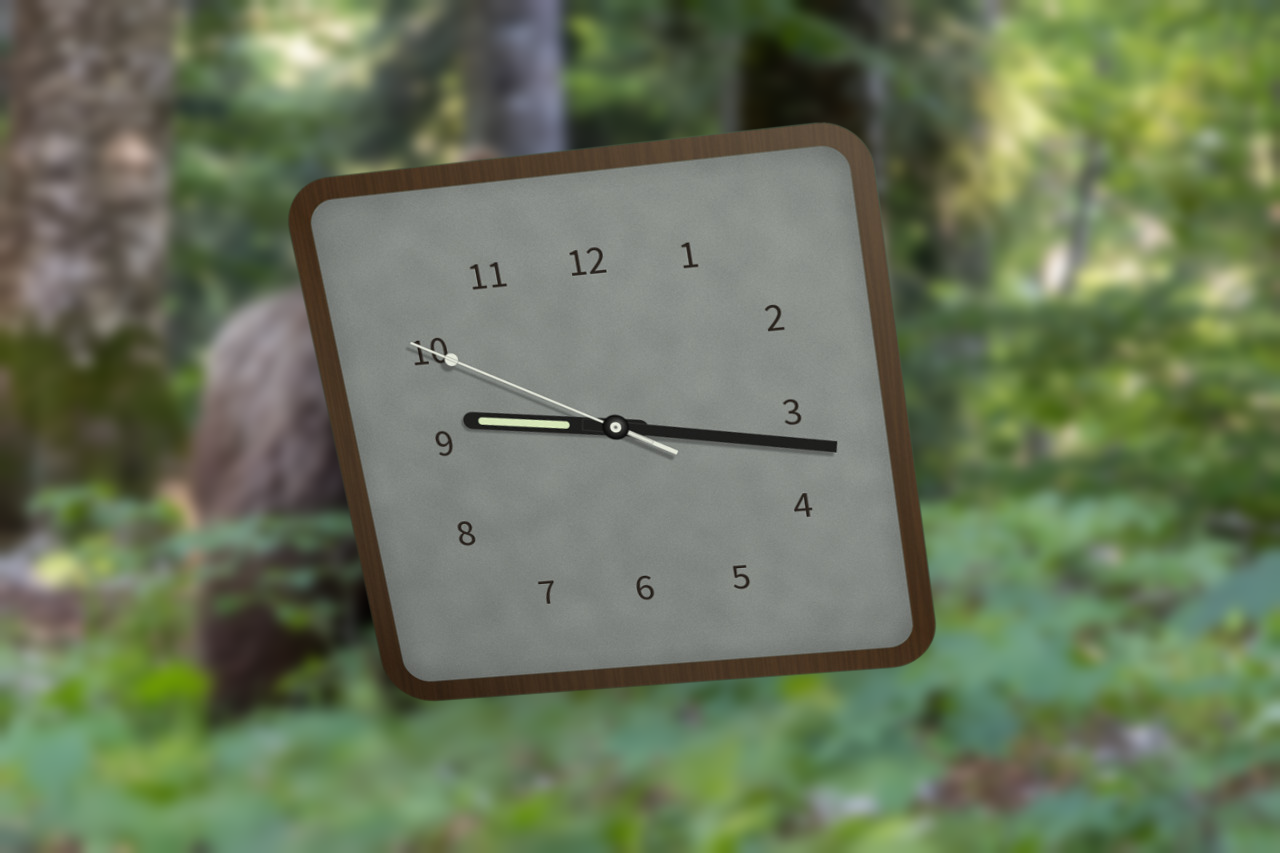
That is **9:16:50**
